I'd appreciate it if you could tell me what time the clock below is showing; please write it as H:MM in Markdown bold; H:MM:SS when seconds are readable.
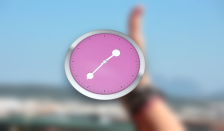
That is **1:37**
